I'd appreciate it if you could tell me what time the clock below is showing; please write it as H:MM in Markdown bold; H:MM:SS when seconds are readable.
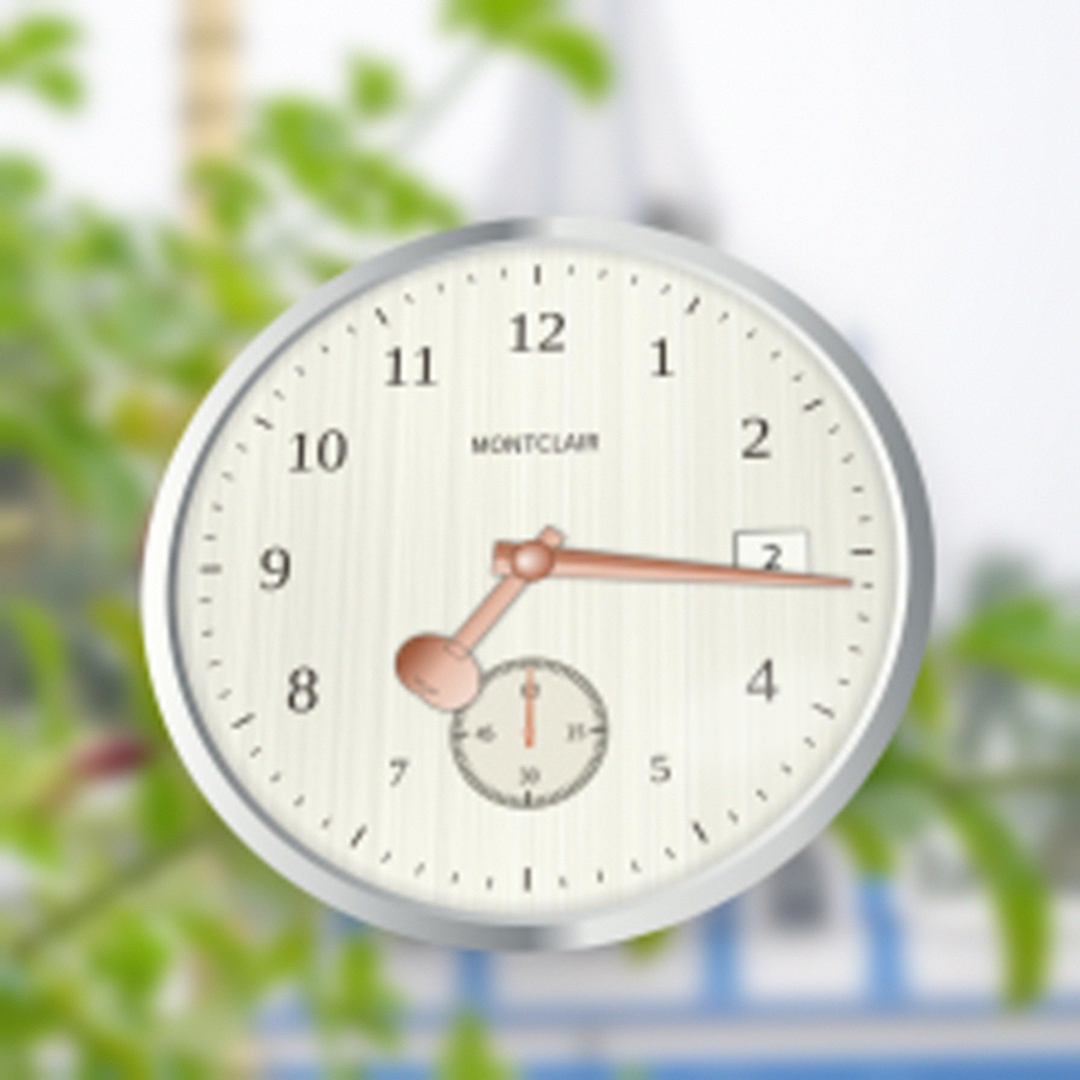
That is **7:16**
